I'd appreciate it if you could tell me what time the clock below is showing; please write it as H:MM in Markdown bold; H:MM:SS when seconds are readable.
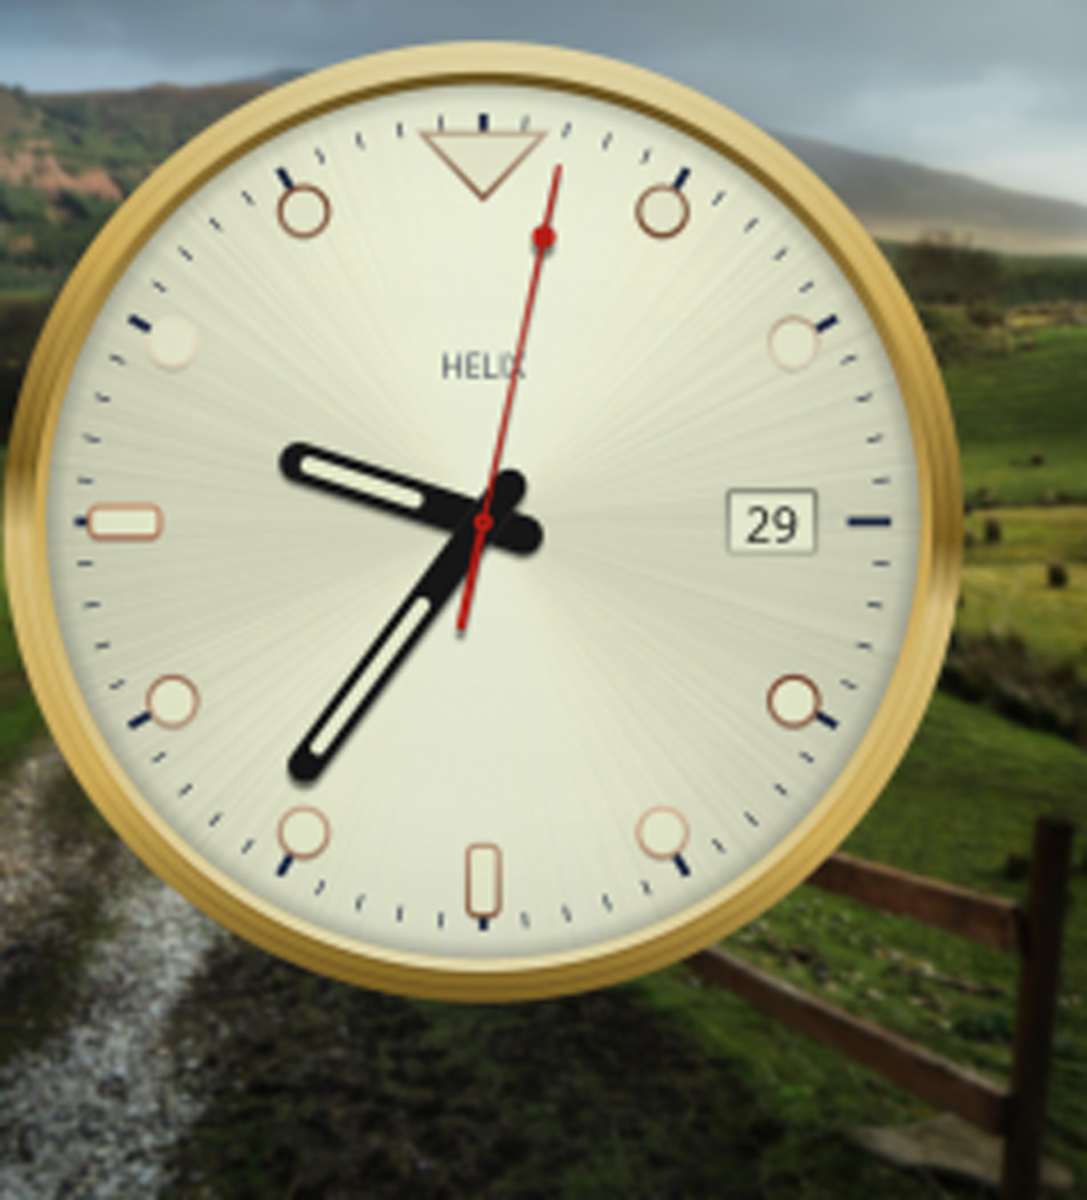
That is **9:36:02**
